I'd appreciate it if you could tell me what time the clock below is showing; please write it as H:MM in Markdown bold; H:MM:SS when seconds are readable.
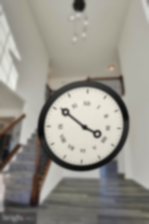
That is **3:51**
